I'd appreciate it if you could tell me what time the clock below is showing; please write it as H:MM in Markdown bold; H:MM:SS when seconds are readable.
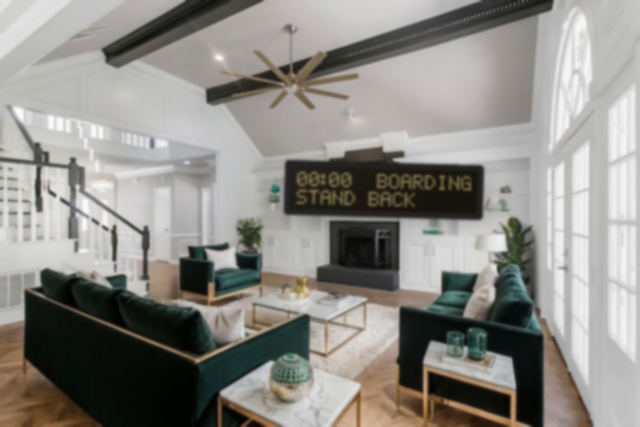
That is **0:00**
